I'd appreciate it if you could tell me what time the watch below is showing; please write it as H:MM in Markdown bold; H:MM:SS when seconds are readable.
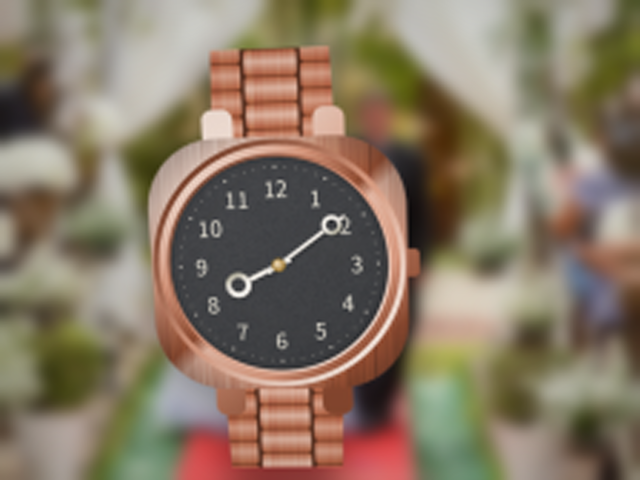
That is **8:09**
